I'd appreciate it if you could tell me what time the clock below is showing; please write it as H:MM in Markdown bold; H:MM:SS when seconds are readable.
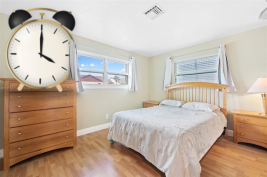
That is **4:00**
